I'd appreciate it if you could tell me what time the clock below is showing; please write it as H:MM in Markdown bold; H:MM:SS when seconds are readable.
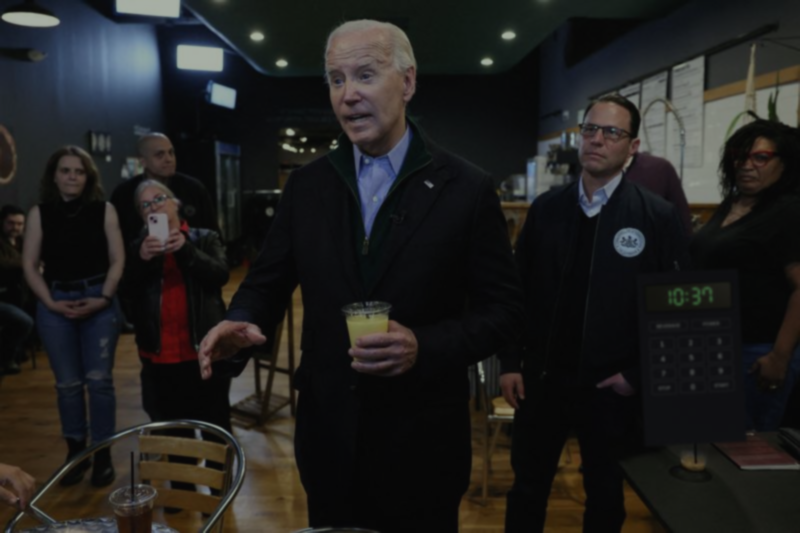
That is **10:37**
